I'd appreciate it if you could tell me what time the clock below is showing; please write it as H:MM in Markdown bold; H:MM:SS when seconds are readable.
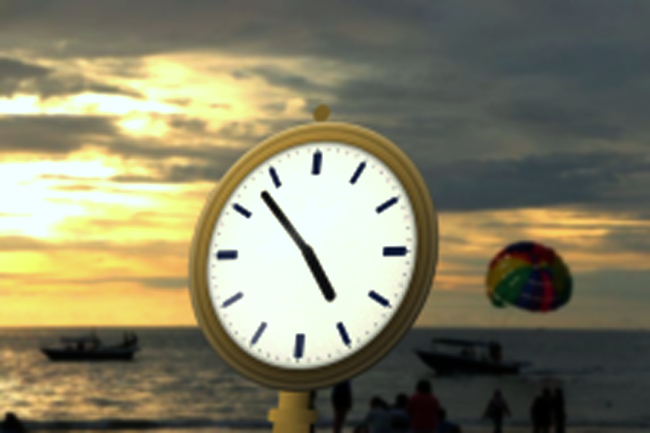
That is **4:53**
